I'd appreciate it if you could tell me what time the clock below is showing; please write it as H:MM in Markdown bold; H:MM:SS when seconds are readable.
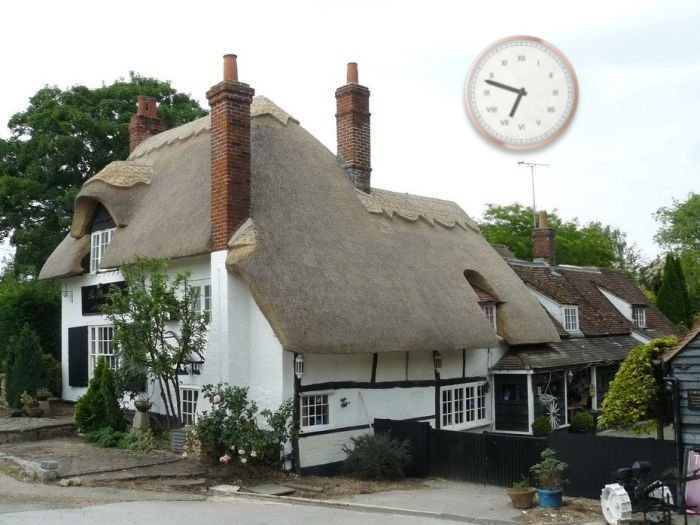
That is **6:48**
